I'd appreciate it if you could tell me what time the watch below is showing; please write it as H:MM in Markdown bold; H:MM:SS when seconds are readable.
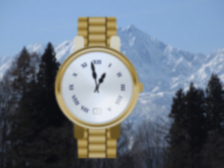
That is **12:58**
